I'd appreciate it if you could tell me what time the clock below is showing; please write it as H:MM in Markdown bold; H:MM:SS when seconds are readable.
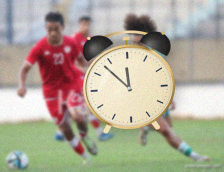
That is **11:53**
